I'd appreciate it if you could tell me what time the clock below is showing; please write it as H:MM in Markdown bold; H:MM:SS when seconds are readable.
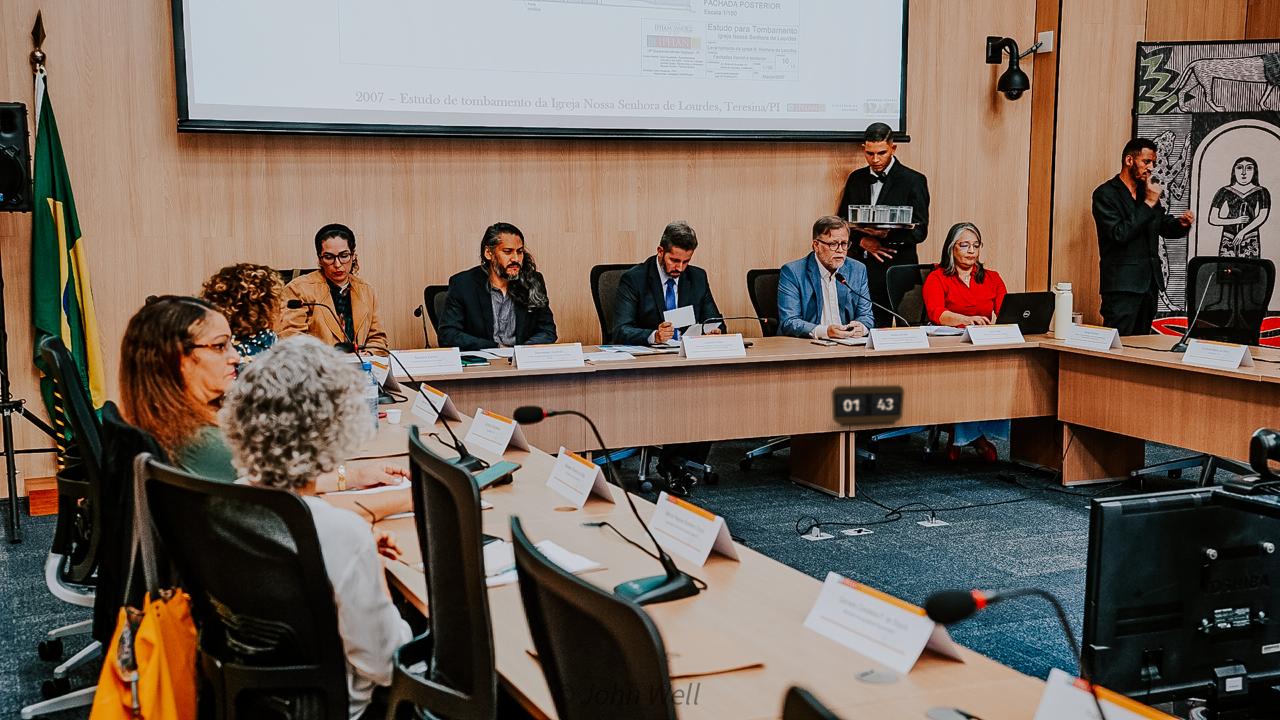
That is **1:43**
